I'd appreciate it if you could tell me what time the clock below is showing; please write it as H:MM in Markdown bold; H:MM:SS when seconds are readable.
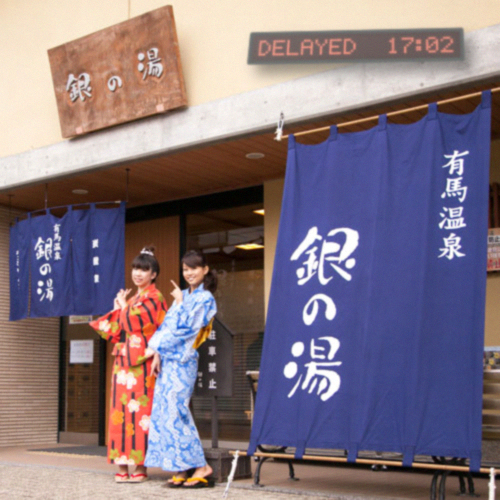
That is **17:02**
